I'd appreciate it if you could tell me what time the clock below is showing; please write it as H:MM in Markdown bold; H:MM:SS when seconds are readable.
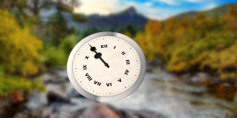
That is **10:55**
